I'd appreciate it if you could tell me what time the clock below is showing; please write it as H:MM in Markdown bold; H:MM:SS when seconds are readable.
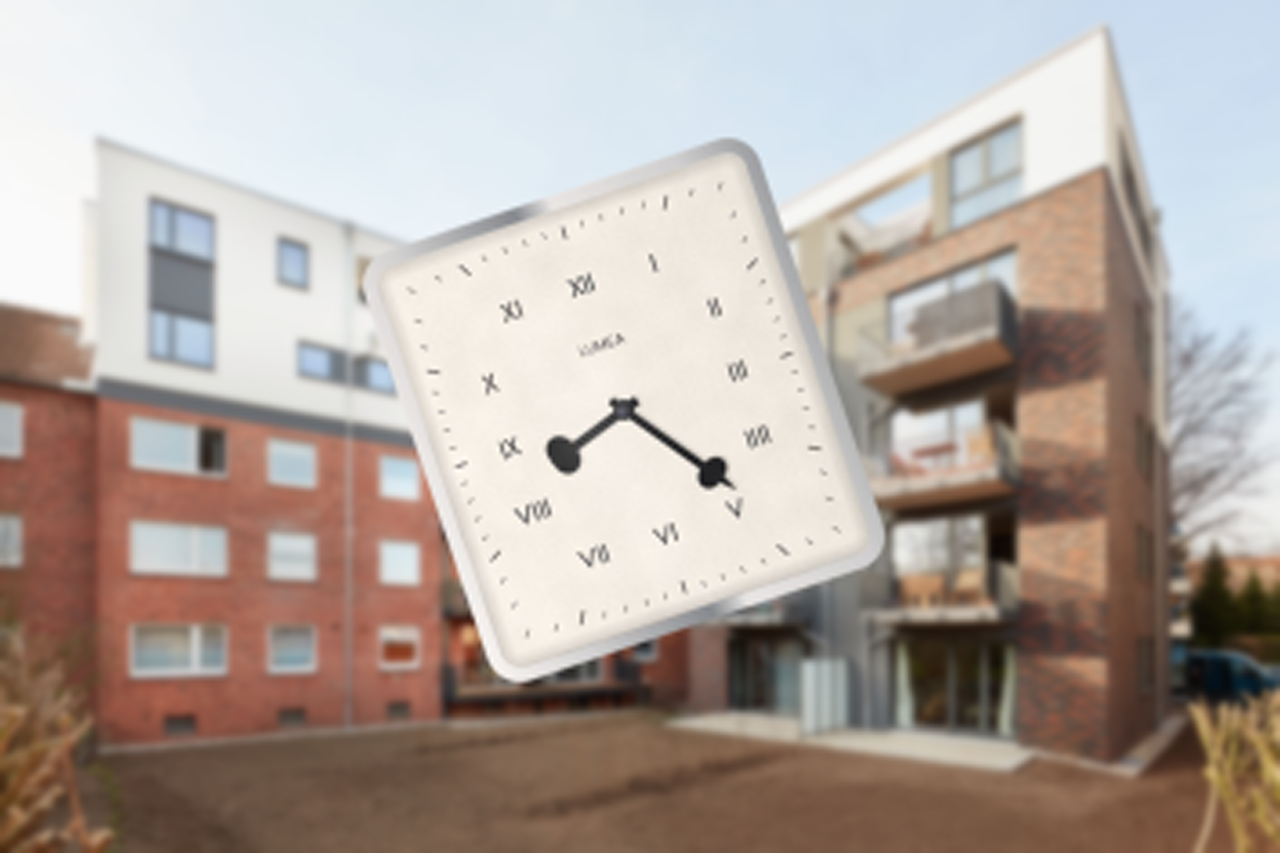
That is **8:24**
